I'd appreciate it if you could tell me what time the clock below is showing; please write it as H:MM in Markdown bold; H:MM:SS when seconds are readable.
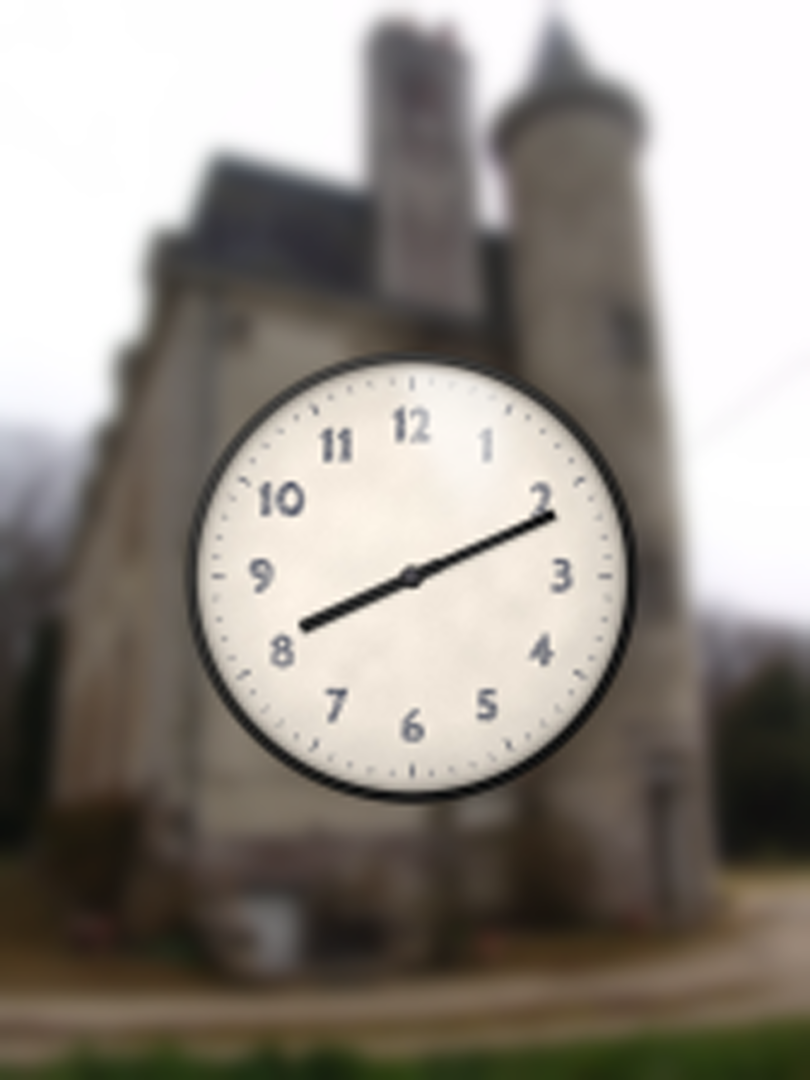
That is **8:11**
